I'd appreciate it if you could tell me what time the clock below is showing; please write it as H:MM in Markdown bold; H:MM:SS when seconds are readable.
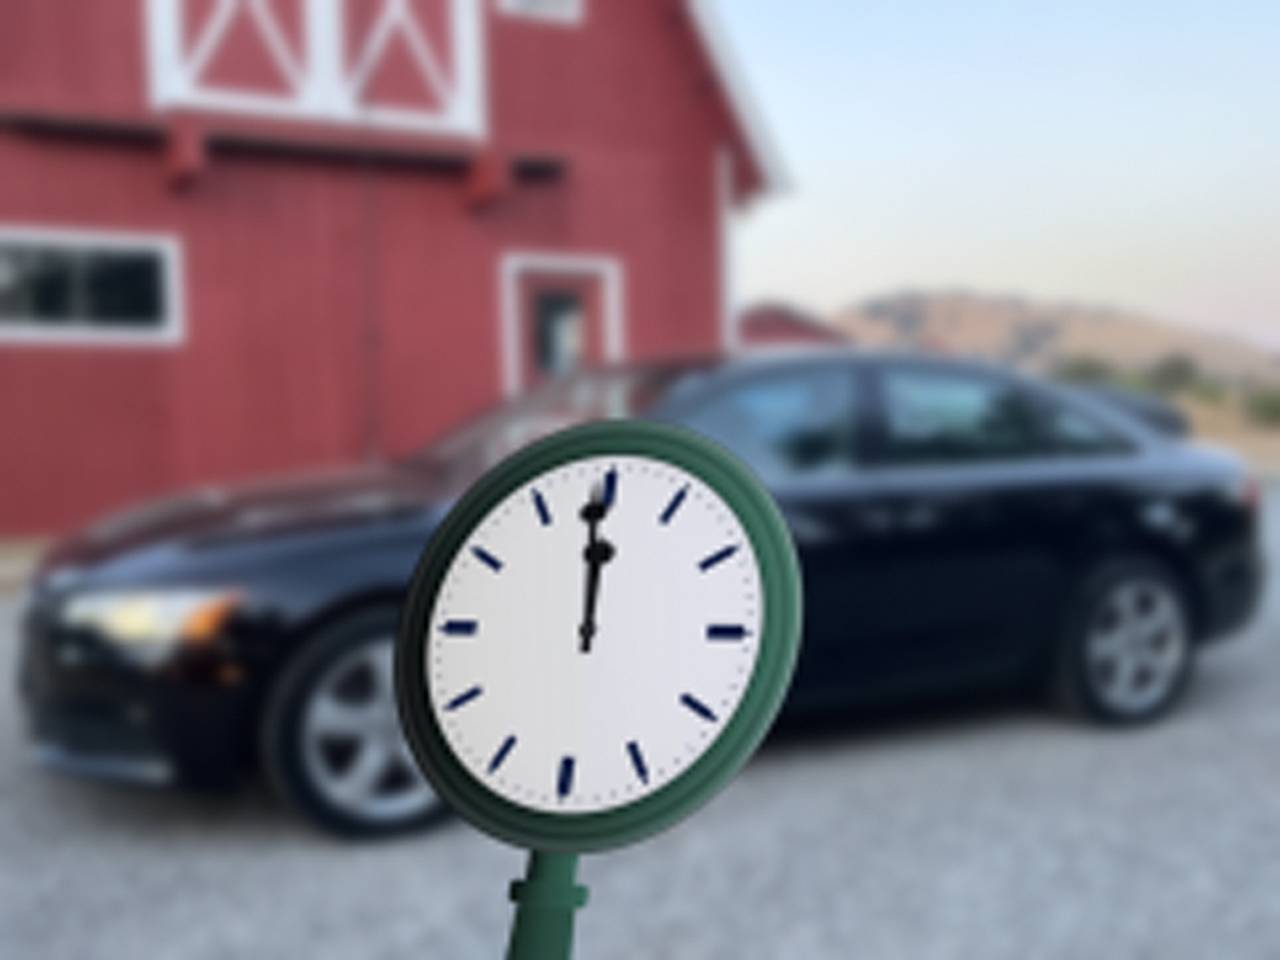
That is **11:59**
